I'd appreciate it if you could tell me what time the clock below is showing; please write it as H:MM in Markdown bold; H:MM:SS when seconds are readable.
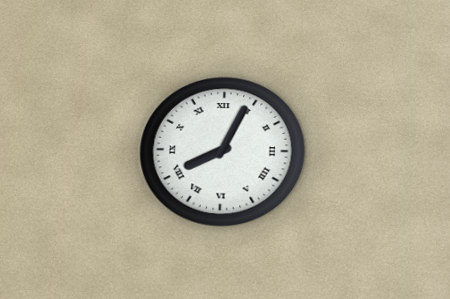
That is **8:04**
